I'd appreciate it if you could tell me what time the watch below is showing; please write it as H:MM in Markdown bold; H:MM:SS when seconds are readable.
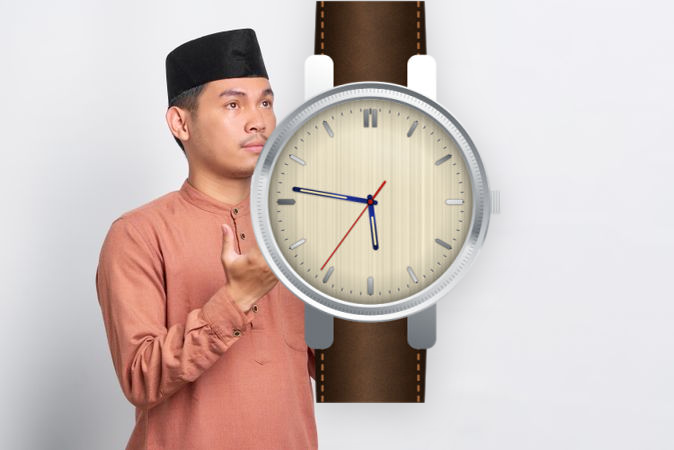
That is **5:46:36**
